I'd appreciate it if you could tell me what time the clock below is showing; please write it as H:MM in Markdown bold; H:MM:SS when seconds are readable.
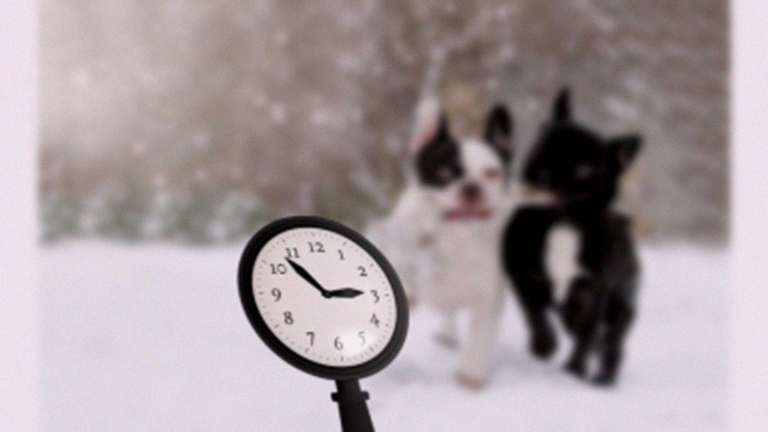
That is **2:53**
